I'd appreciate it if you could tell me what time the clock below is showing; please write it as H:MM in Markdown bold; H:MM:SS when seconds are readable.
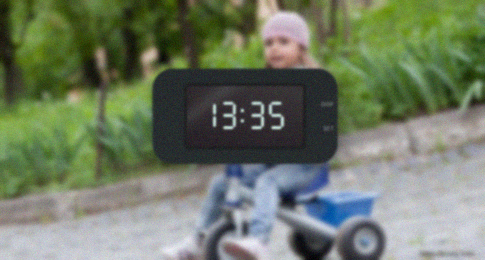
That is **13:35**
